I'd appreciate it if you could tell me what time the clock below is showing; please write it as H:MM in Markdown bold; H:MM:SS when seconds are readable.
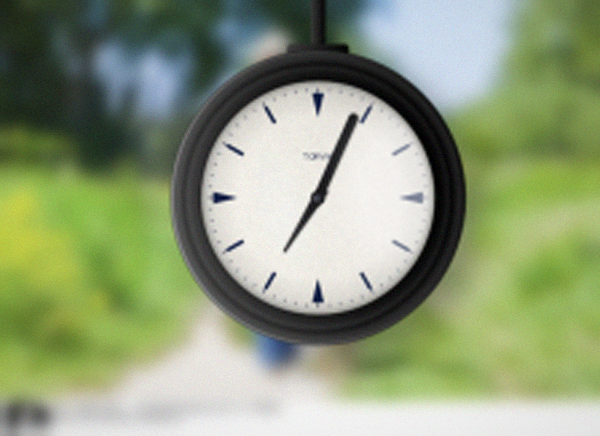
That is **7:04**
